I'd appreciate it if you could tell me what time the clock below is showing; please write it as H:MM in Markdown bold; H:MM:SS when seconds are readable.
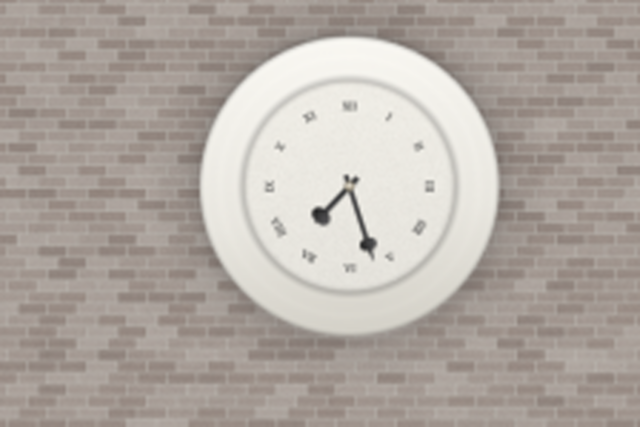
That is **7:27**
